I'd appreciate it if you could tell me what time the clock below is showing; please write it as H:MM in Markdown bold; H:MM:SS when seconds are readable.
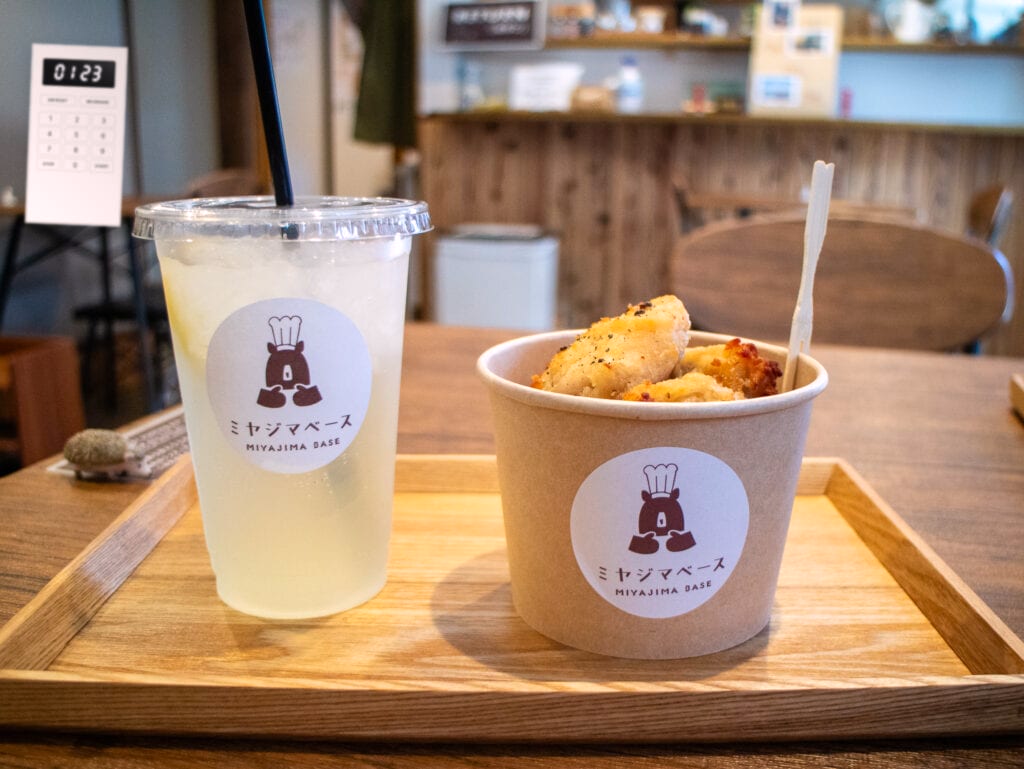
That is **1:23**
